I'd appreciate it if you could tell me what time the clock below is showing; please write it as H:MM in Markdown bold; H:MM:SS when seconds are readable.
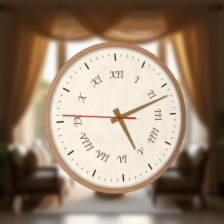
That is **5:11:46**
